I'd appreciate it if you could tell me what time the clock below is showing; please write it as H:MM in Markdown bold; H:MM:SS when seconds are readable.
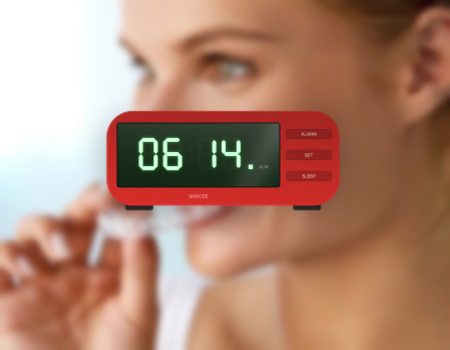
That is **6:14**
